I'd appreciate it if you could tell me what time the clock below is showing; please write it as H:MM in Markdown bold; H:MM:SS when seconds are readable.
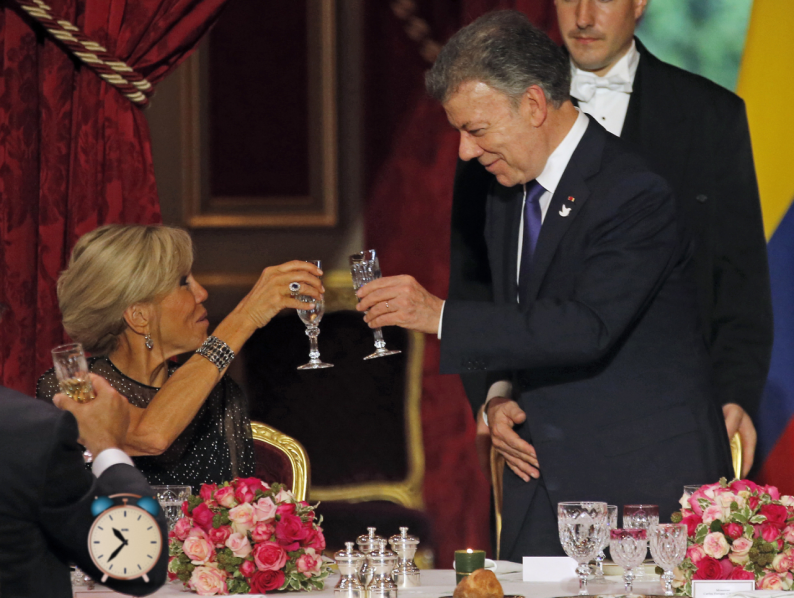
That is **10:37**
